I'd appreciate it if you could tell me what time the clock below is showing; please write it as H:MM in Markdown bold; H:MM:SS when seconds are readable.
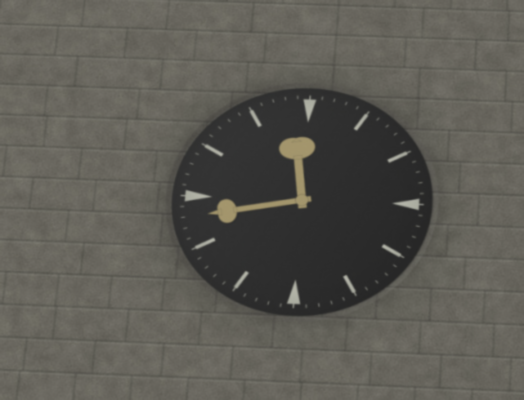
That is **11:43**
